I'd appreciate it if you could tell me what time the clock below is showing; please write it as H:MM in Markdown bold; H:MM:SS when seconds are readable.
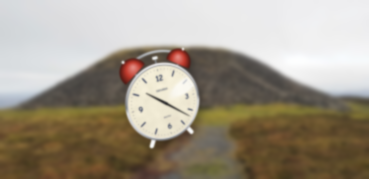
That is **10:22**
